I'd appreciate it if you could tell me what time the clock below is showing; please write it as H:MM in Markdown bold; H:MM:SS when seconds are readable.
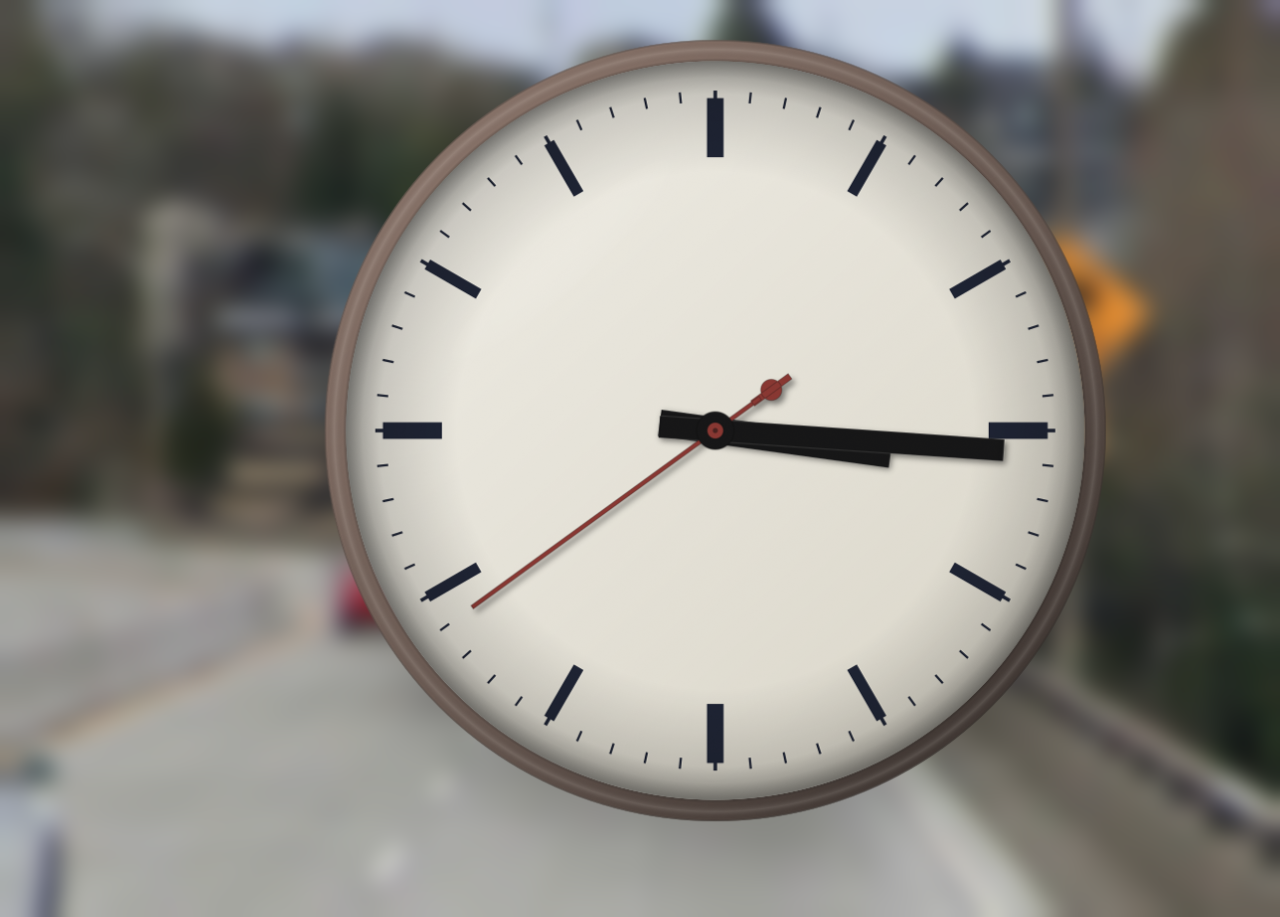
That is **3:15:39**
